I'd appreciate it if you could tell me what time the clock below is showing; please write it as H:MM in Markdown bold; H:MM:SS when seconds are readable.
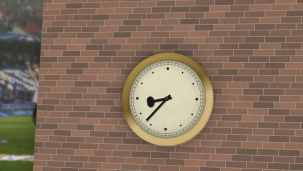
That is **8:37**
